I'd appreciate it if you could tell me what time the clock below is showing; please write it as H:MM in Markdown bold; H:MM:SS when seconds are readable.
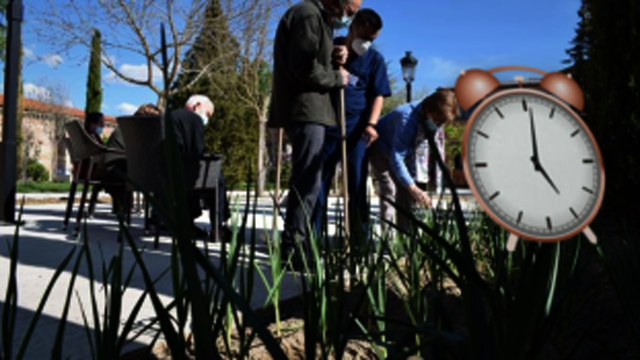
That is **5:01**
